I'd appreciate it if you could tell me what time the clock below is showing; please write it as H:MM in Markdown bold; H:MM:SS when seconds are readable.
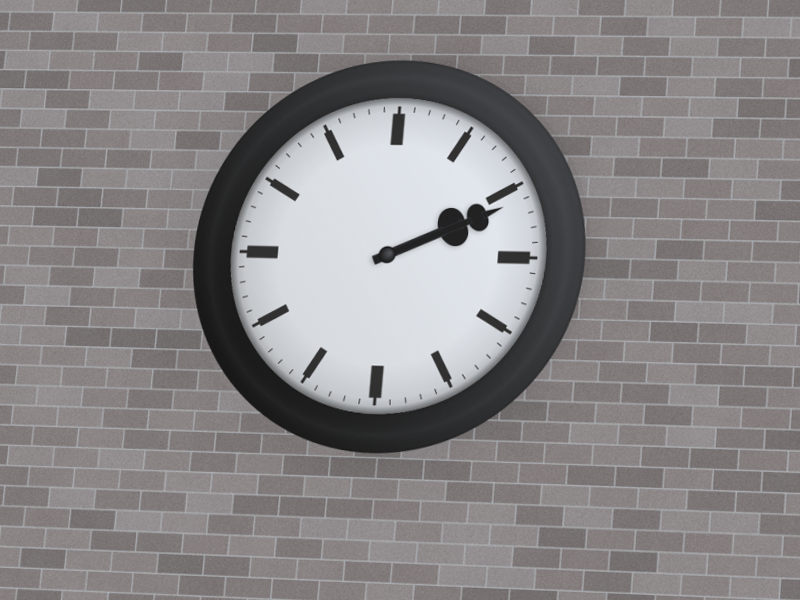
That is **2:11**
